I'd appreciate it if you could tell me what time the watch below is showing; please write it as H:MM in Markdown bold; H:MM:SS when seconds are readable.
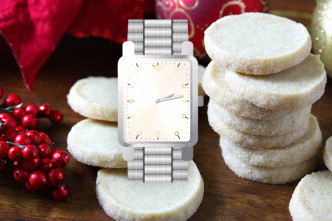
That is **2:13**
